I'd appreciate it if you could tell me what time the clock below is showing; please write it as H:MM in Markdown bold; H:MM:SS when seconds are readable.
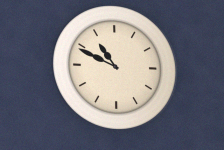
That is **10:49**
